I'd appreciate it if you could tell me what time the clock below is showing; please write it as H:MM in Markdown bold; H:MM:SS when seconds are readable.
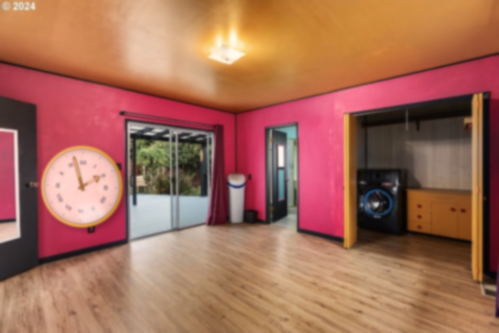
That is **1:57**
